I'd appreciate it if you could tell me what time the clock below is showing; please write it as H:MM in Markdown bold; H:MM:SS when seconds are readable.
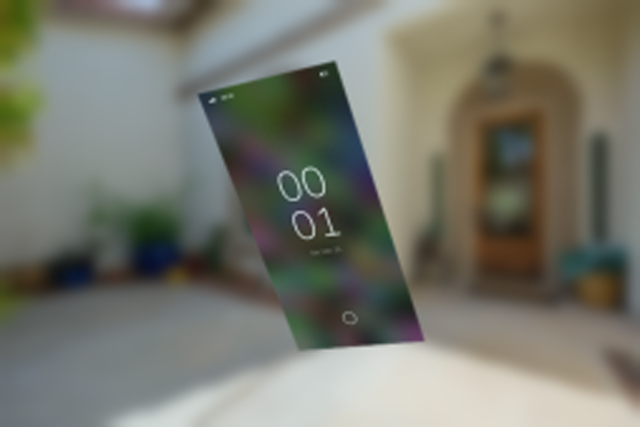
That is **0:01**
